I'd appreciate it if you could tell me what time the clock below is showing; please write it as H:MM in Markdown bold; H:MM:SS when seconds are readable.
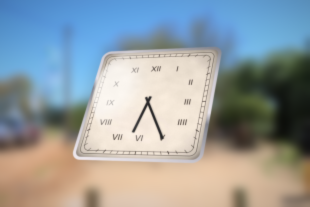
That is **6:25**
